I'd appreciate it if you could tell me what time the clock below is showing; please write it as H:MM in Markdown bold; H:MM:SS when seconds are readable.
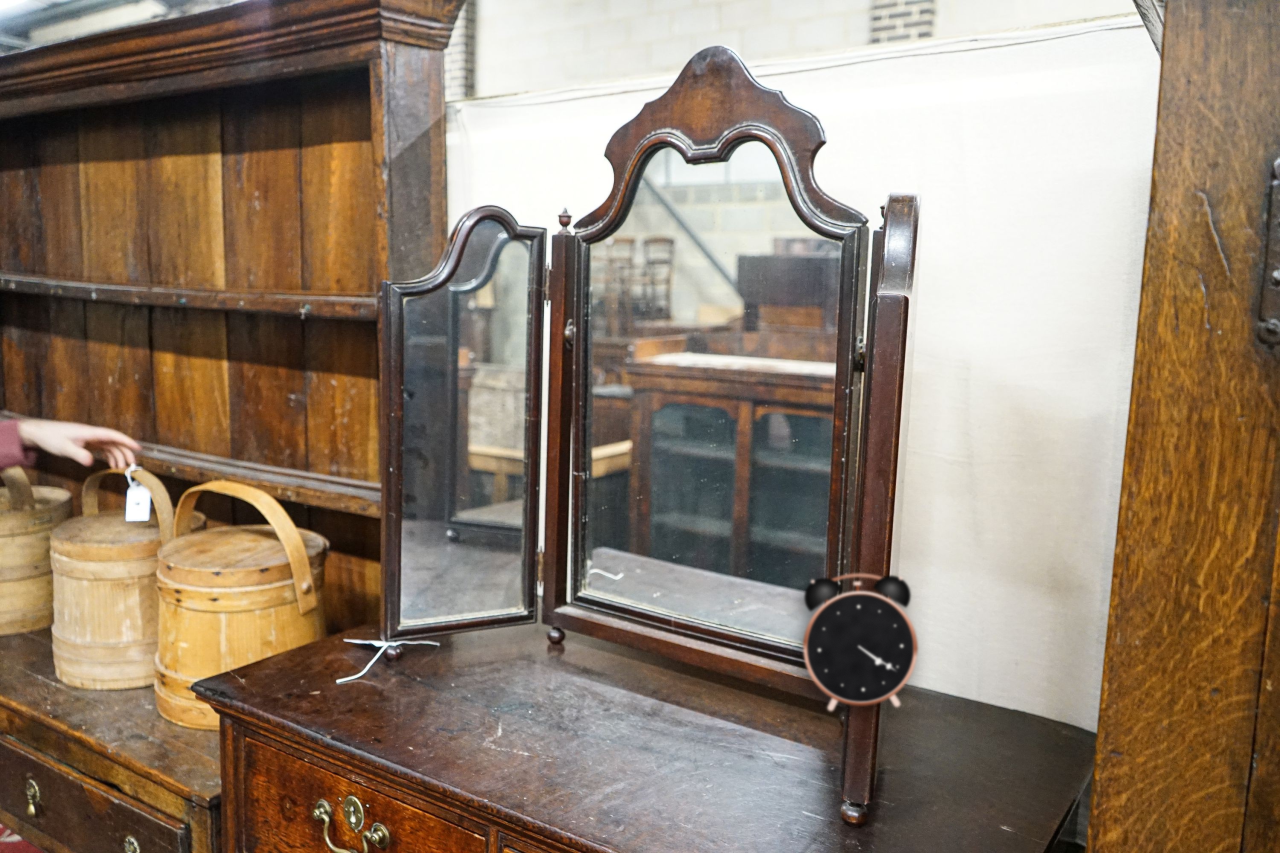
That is **4:21**
